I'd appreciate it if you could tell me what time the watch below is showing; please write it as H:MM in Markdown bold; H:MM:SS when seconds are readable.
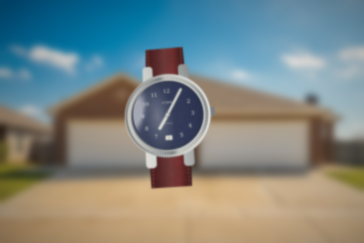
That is **7:05**
